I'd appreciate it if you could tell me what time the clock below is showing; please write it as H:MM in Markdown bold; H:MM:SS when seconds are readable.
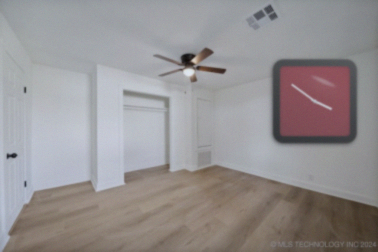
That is **3:51**
